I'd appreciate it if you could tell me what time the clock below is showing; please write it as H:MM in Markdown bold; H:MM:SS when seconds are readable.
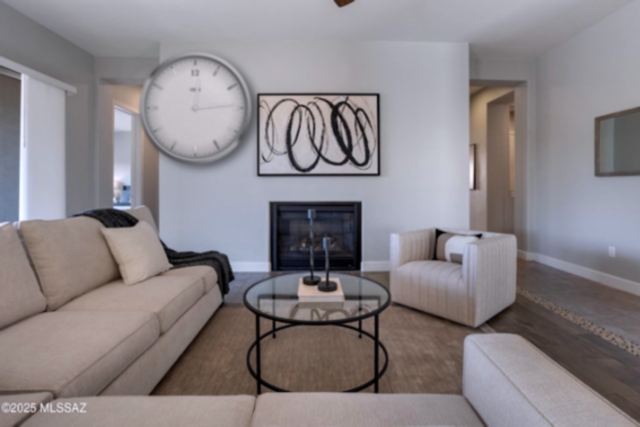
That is **12:14**
